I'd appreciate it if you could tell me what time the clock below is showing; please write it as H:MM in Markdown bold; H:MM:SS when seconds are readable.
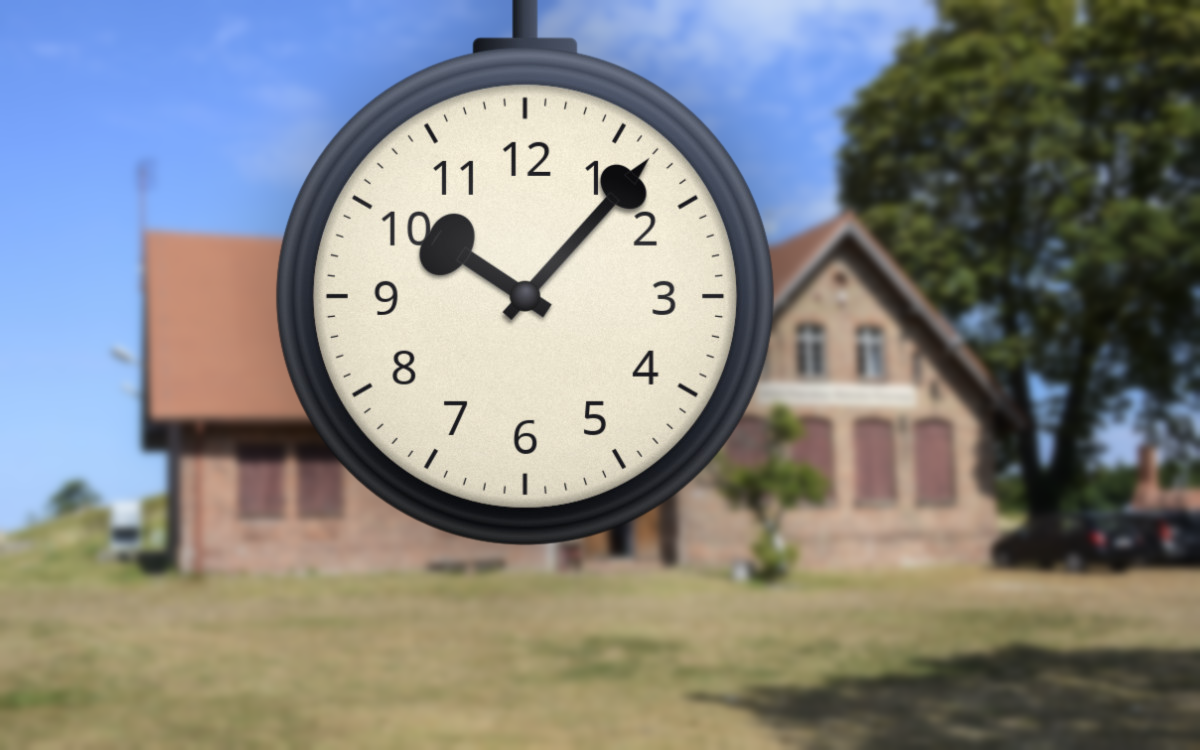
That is **10:07**
